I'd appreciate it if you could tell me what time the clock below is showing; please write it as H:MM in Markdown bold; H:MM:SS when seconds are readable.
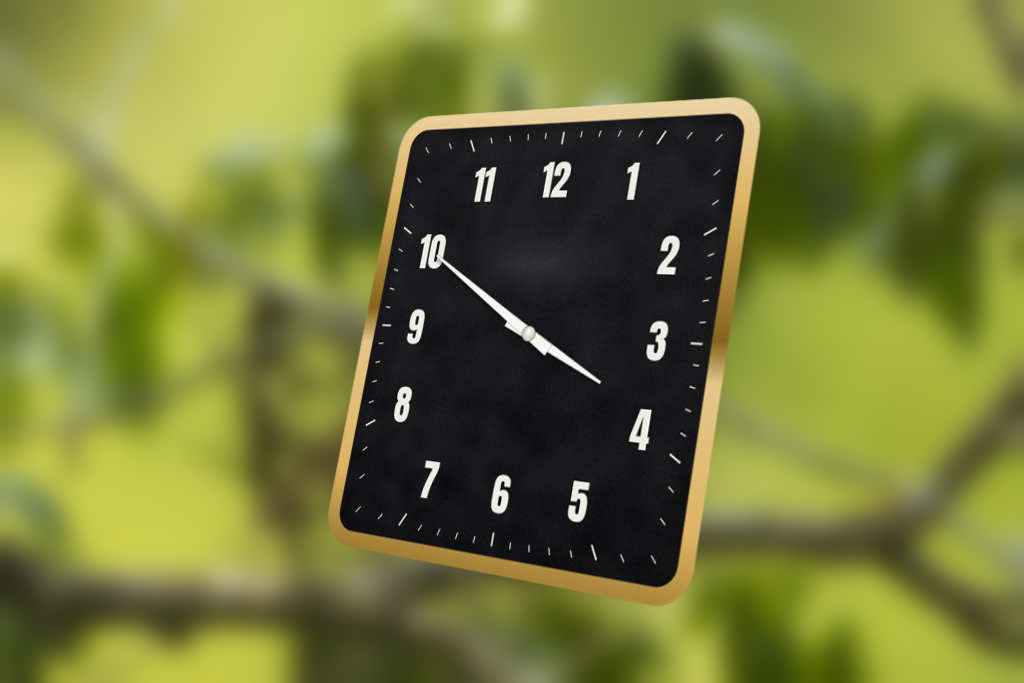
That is **3:50**
